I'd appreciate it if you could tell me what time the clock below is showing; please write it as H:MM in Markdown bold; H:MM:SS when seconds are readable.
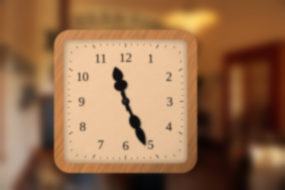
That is **11:26**
